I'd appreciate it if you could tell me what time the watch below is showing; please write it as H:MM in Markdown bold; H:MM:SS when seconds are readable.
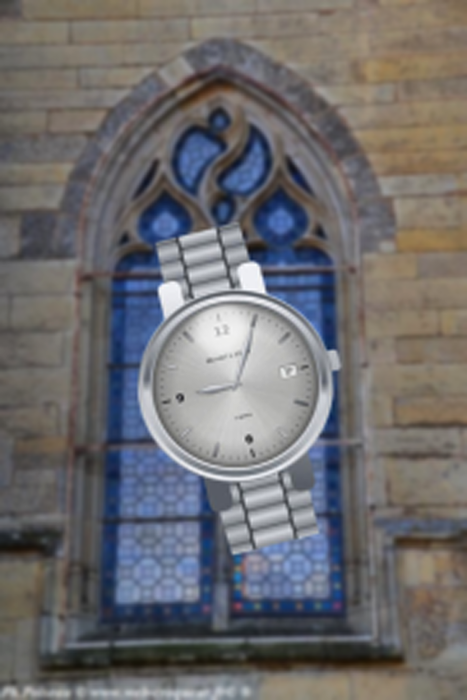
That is **9:05**
